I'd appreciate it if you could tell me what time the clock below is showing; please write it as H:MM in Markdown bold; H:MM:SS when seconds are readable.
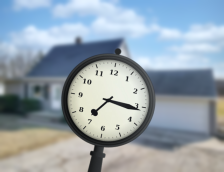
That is **7:16**
